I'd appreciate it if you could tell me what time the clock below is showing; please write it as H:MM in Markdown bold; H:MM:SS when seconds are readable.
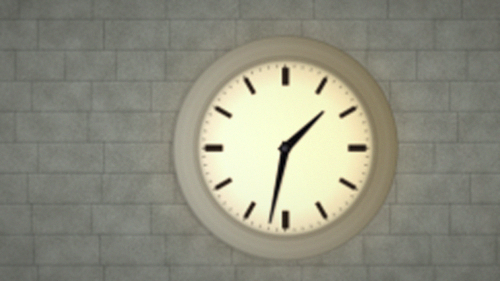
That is **1:32**
